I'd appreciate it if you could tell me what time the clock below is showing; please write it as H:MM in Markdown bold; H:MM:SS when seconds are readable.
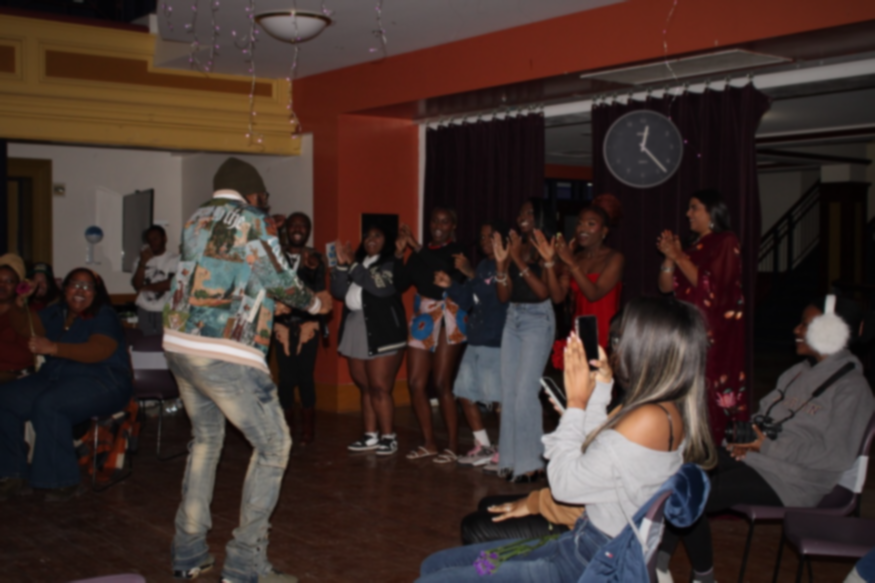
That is **12:23**
